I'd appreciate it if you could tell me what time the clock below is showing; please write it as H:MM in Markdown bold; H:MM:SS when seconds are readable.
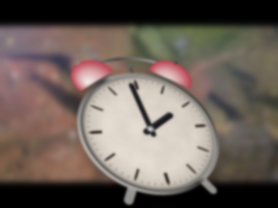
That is **1:59**
